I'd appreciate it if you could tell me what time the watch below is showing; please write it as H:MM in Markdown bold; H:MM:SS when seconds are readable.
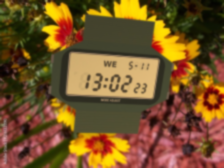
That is **13:02:23**
